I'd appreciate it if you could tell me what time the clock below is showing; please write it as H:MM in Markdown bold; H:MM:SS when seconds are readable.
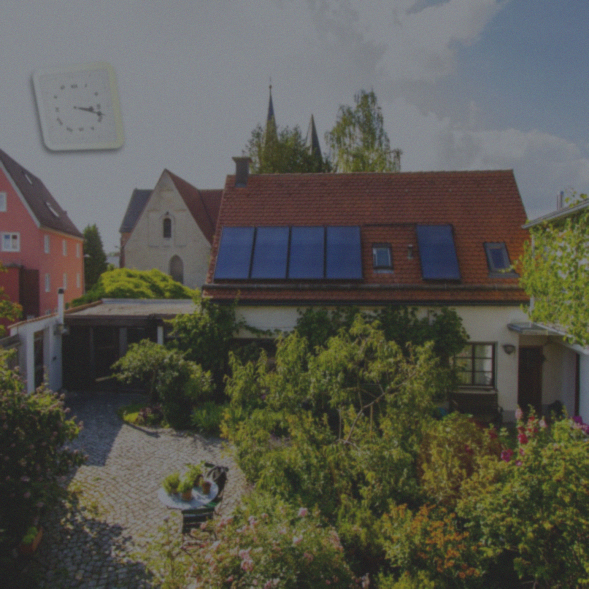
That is **3:18**
